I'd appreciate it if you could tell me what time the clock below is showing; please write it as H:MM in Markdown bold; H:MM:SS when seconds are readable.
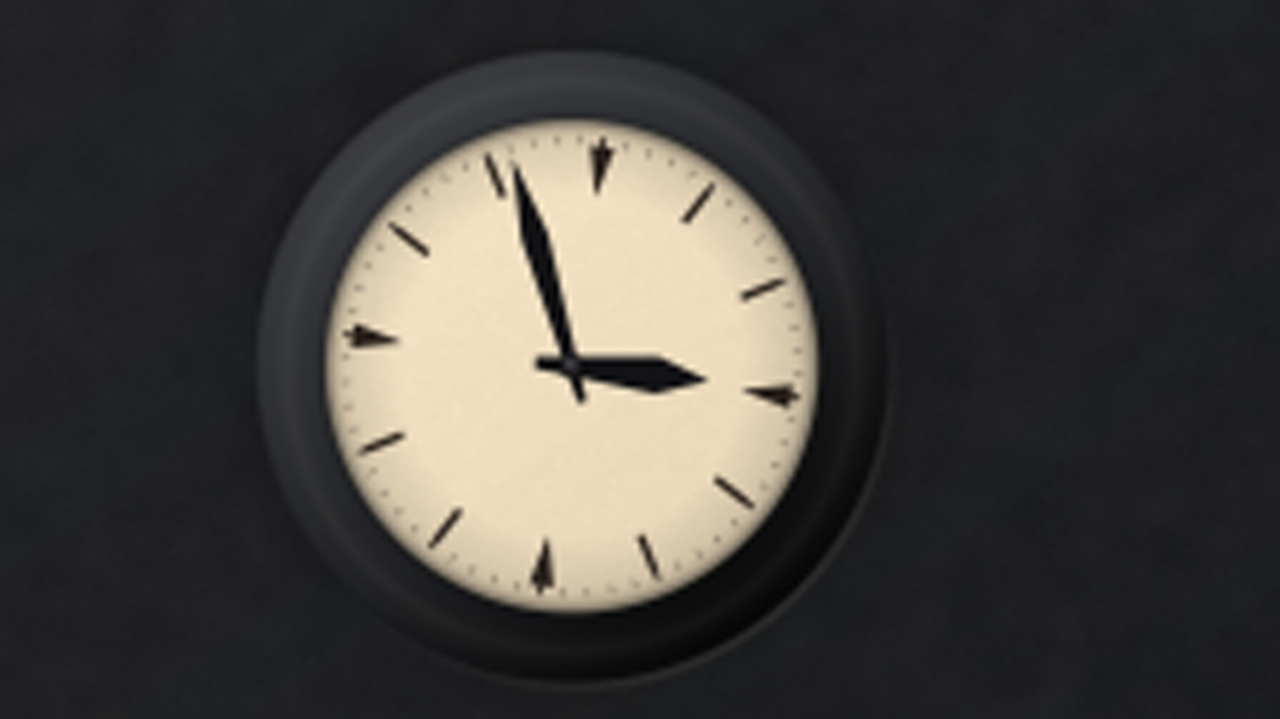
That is **2:56**
